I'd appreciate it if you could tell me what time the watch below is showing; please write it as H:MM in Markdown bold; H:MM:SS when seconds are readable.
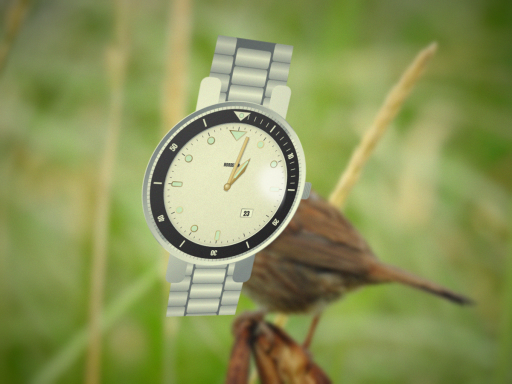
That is **1:02**
